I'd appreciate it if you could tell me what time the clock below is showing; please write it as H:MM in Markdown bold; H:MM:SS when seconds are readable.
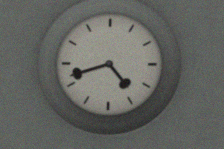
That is **4:42**
